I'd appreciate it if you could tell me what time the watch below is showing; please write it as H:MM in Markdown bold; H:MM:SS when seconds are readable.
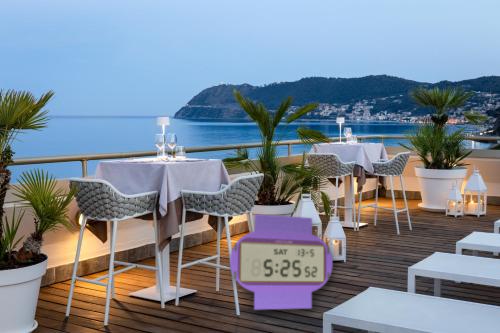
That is **5:25:52**
